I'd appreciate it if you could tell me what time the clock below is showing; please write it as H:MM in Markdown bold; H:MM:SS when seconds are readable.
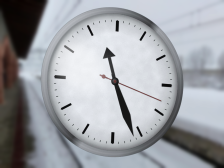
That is **11:26:18**
